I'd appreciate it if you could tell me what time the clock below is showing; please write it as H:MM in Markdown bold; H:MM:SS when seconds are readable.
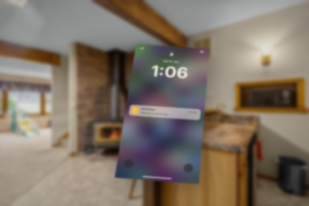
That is **1:06**
